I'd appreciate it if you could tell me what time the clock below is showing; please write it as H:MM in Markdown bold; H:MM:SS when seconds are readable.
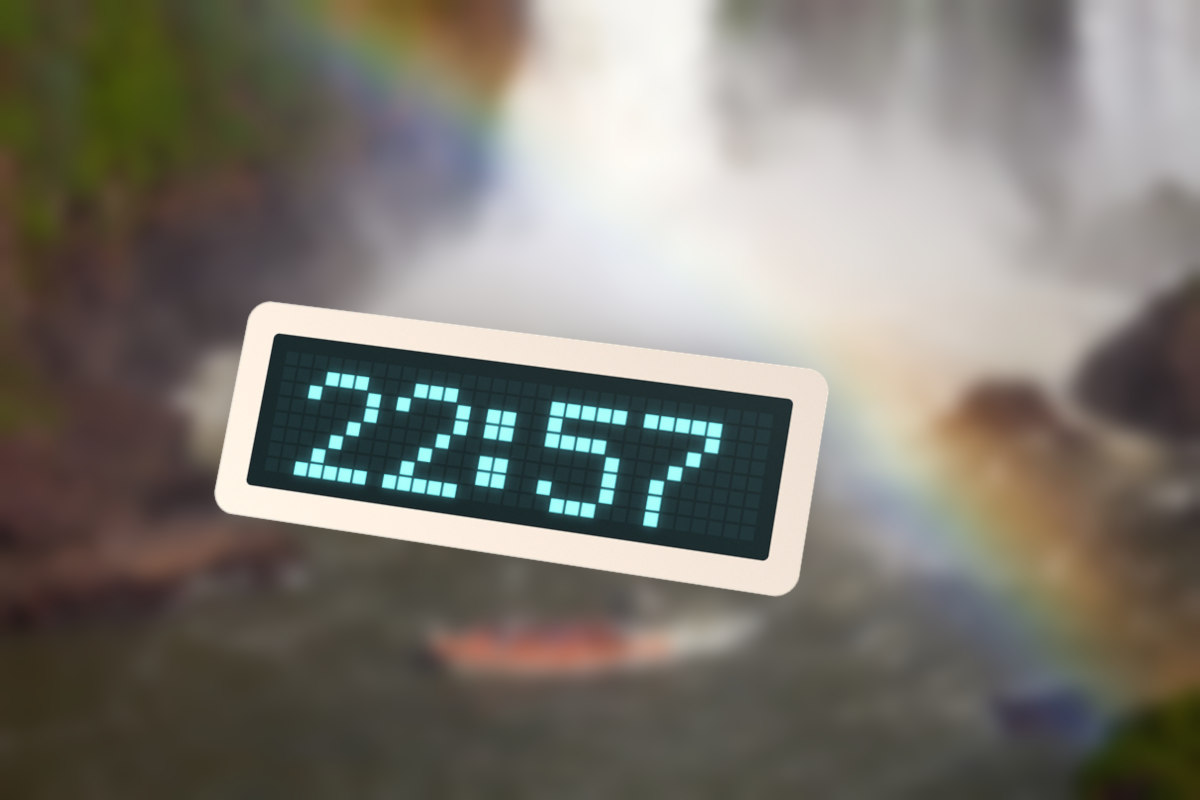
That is **22:57**
